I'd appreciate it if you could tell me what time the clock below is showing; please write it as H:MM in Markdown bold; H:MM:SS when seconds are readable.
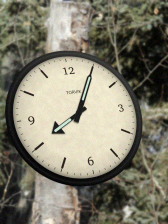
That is **8:05**
